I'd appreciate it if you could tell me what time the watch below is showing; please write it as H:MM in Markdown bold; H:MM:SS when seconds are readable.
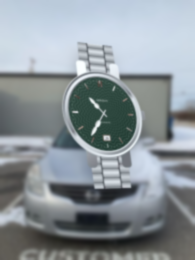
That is **10:36**
